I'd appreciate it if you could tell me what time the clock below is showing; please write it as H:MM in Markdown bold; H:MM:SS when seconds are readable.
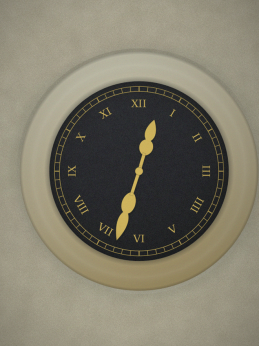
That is **12:33**
